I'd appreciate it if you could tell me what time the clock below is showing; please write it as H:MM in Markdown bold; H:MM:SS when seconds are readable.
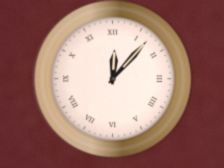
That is **12:07**
